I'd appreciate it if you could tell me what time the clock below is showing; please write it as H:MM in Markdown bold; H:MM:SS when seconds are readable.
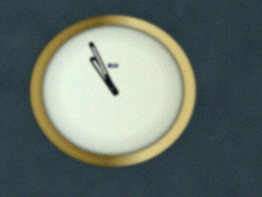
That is **10:56**
